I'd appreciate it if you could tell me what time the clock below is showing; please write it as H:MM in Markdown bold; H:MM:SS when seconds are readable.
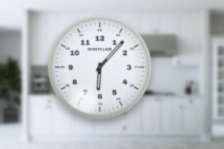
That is **6:07**
